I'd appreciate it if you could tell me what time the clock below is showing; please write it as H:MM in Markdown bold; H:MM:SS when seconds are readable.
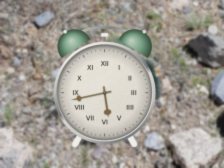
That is **5:43**
